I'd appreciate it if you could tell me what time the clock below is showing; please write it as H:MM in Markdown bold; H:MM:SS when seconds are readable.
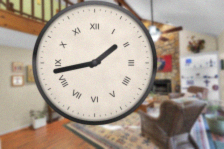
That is **1:43**
